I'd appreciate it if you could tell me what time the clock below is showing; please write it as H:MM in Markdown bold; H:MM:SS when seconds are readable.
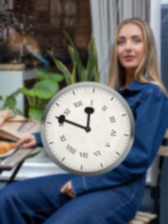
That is **12:52**
